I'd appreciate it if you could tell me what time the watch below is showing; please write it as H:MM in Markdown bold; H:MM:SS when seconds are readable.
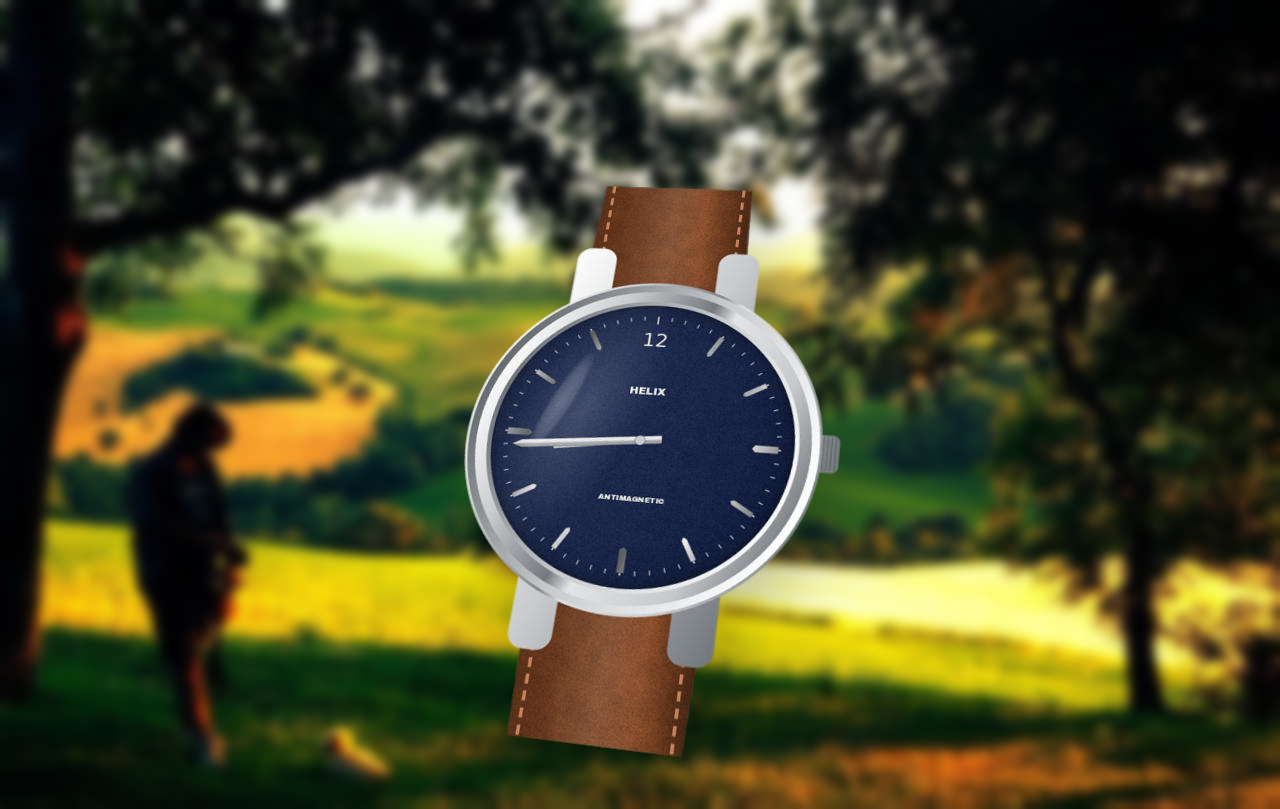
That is **8:44**
